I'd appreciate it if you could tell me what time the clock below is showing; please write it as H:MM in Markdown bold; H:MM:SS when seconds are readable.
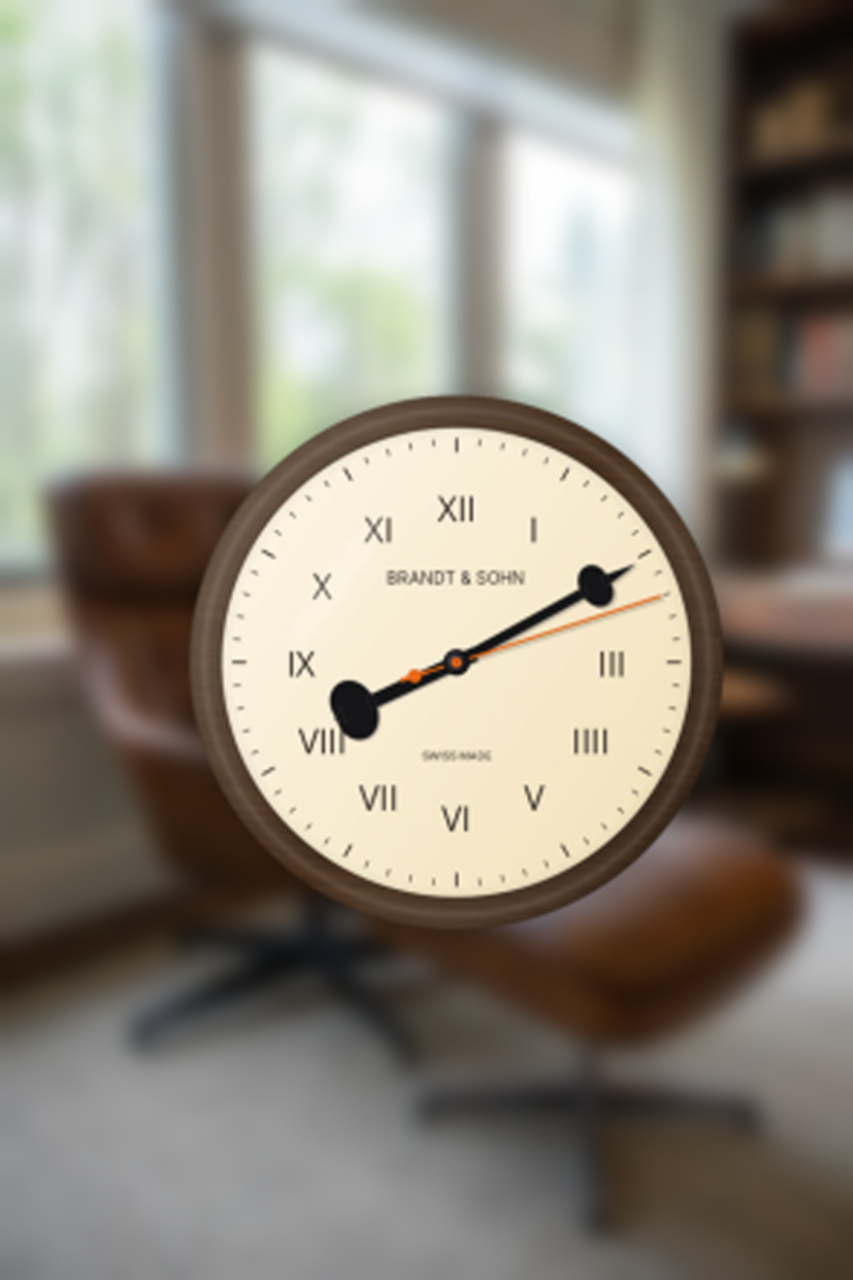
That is **8:10:12**
